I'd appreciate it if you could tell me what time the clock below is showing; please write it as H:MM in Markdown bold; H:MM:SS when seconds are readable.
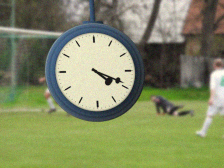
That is **4:19**
